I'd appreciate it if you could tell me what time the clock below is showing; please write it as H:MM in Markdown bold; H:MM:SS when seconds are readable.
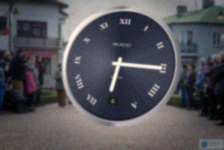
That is **6:15**
